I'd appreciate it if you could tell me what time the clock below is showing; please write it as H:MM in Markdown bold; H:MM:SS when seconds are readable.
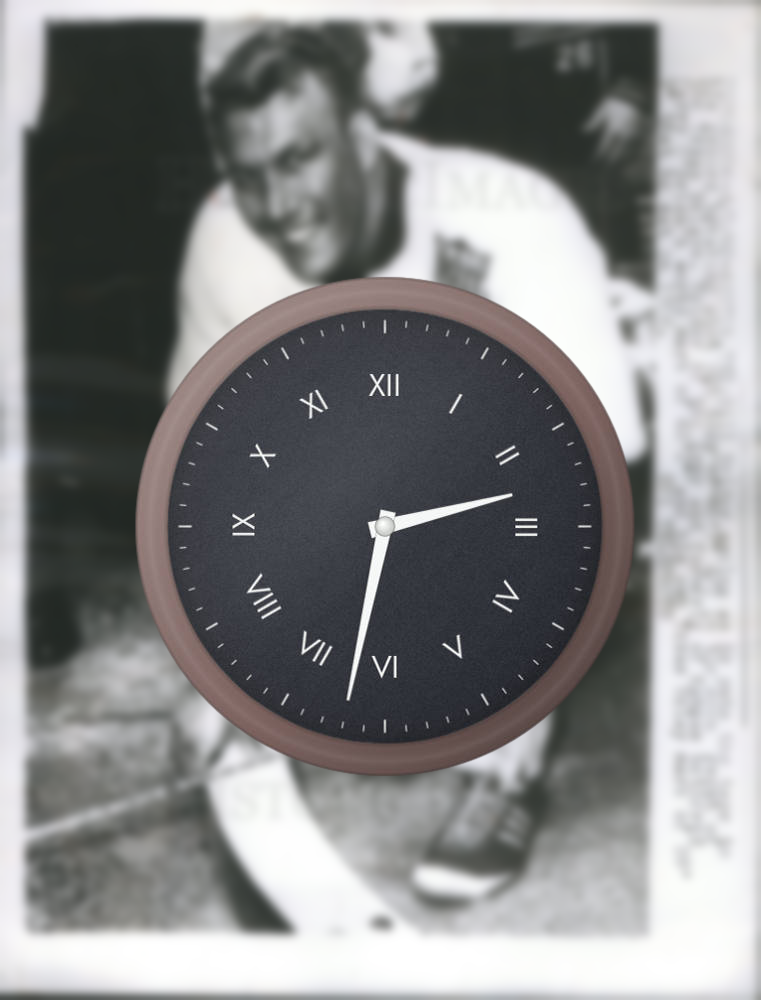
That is **2:32**
